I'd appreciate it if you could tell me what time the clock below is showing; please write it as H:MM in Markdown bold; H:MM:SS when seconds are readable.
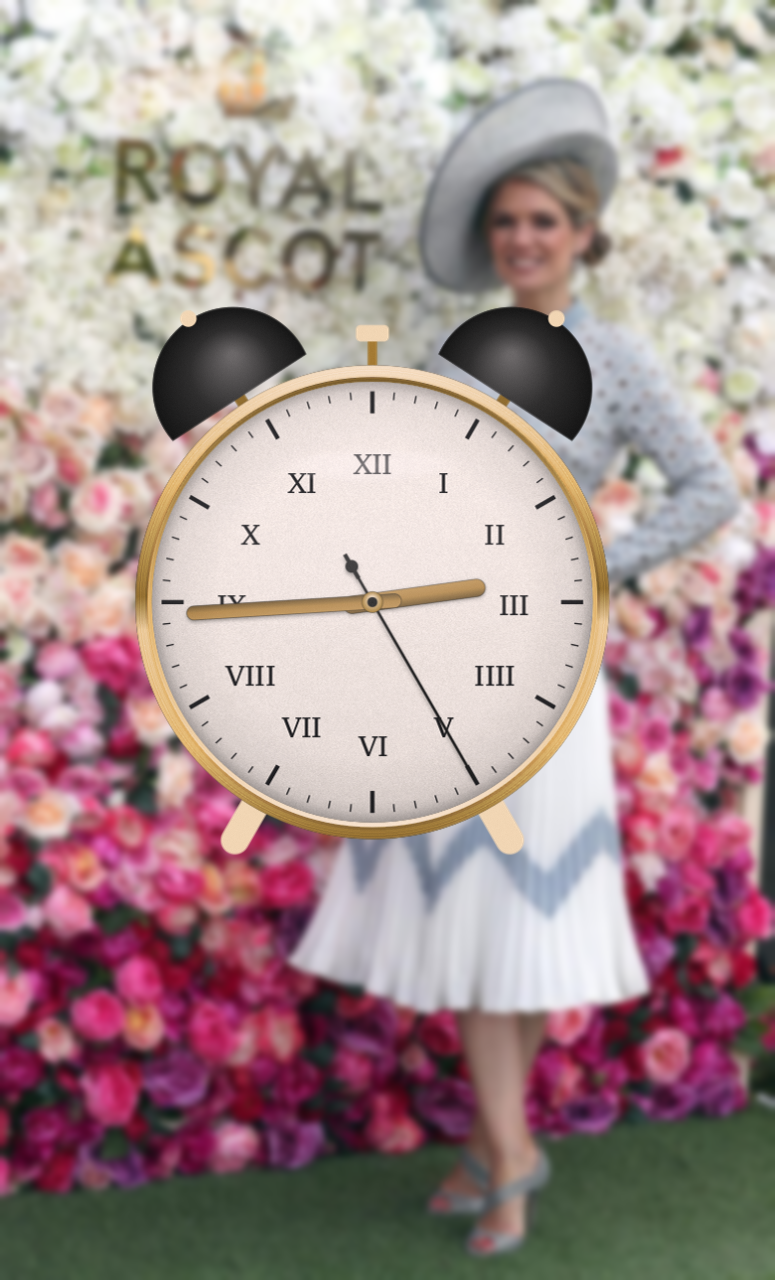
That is **2:44:25**
